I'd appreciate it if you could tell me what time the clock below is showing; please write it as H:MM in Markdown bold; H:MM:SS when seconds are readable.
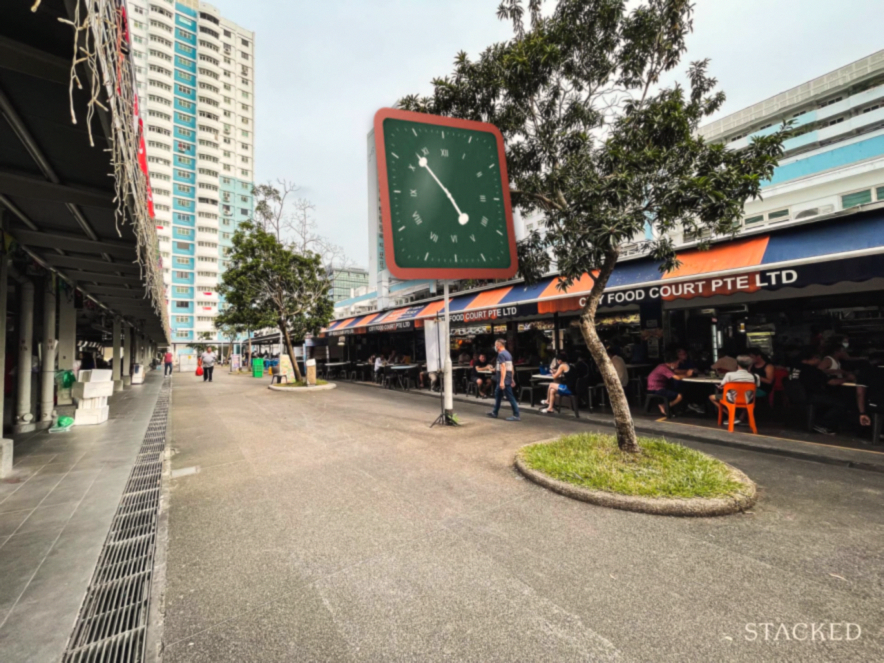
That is **4:53**
